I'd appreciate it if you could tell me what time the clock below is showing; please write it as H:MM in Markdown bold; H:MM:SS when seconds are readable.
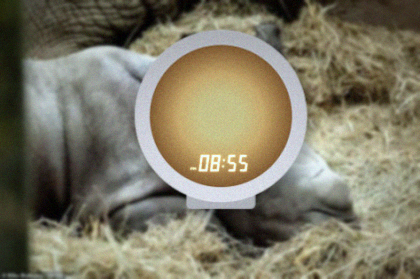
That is **8:55**
